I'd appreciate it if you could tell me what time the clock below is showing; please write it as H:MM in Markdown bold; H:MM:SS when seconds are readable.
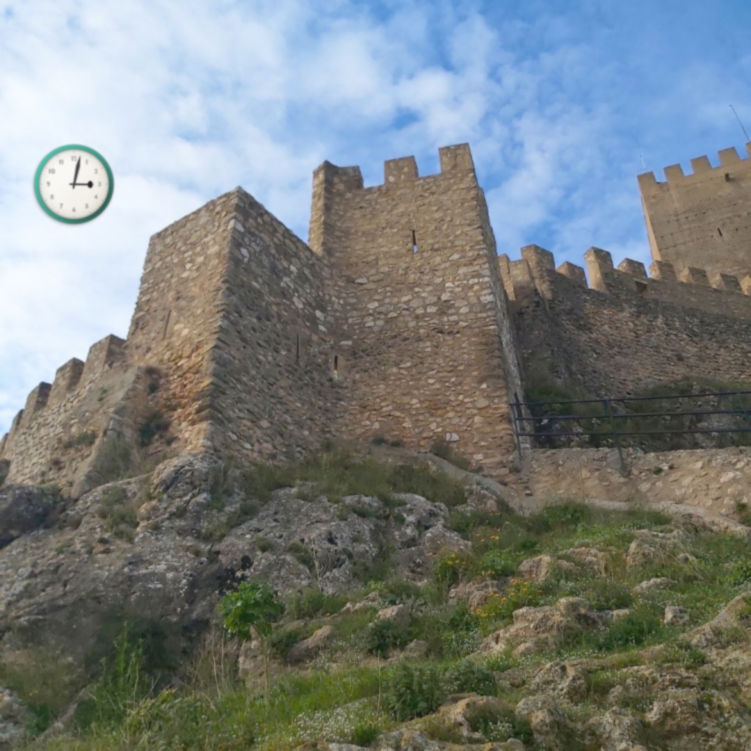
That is **3:02**
